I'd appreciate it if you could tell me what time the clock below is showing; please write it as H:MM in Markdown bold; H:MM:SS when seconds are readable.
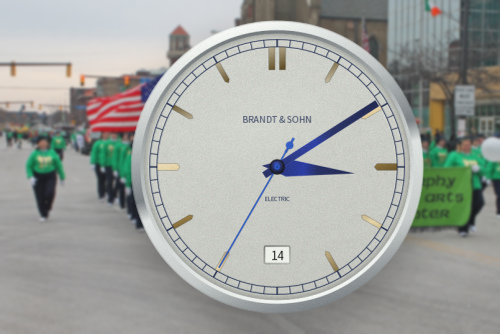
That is **3:09:35**
